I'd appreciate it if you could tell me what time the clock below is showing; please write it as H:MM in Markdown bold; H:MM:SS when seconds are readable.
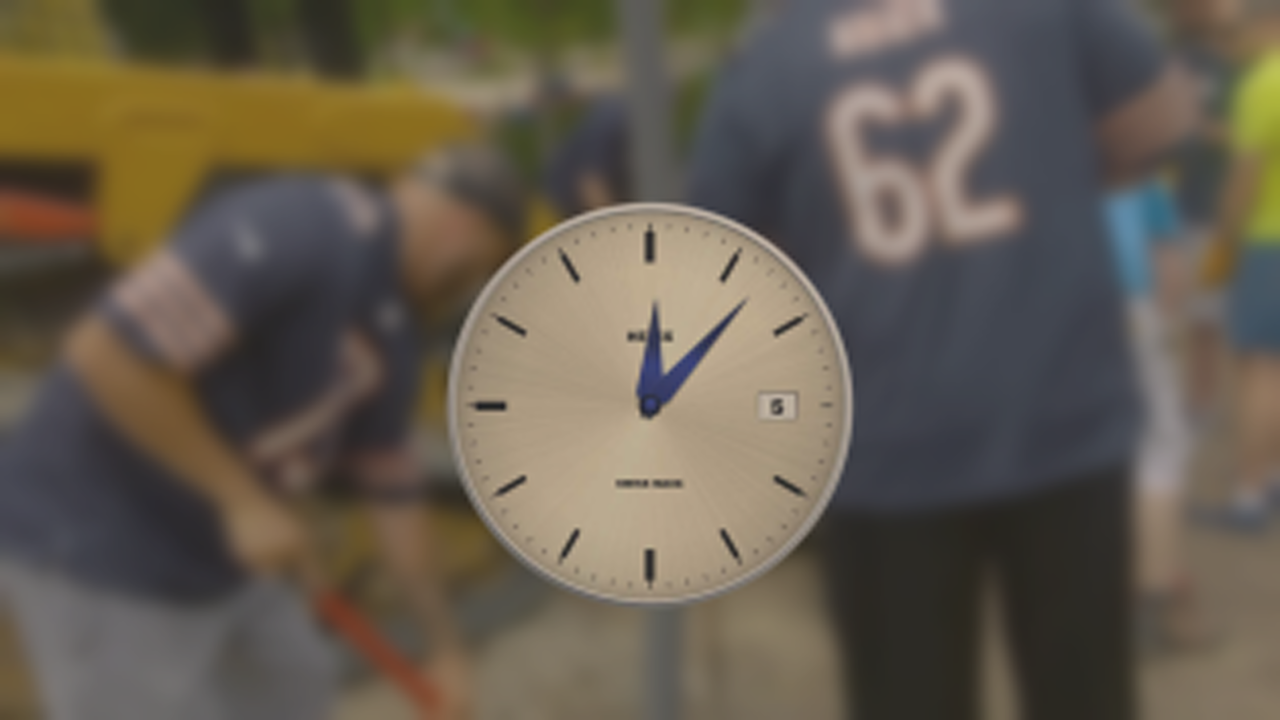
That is **12:07**
